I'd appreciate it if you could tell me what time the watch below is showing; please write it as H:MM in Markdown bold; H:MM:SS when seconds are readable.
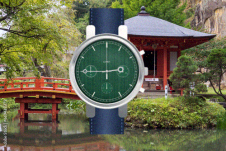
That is **2:45**
